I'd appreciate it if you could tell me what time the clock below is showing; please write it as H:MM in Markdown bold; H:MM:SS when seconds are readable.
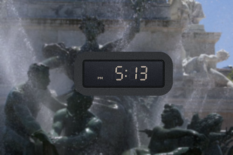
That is **5:13**
